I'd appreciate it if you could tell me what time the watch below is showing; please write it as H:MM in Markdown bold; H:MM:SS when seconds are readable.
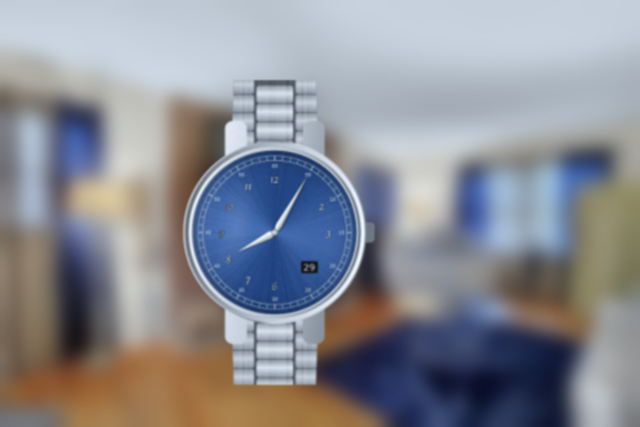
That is **8:05**
